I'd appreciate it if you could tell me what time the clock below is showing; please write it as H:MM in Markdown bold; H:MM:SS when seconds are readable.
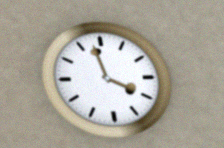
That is **3:58**
